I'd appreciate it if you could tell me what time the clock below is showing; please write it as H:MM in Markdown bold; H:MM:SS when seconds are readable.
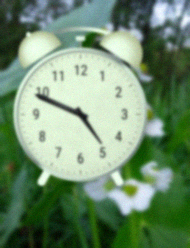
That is **4:49**
